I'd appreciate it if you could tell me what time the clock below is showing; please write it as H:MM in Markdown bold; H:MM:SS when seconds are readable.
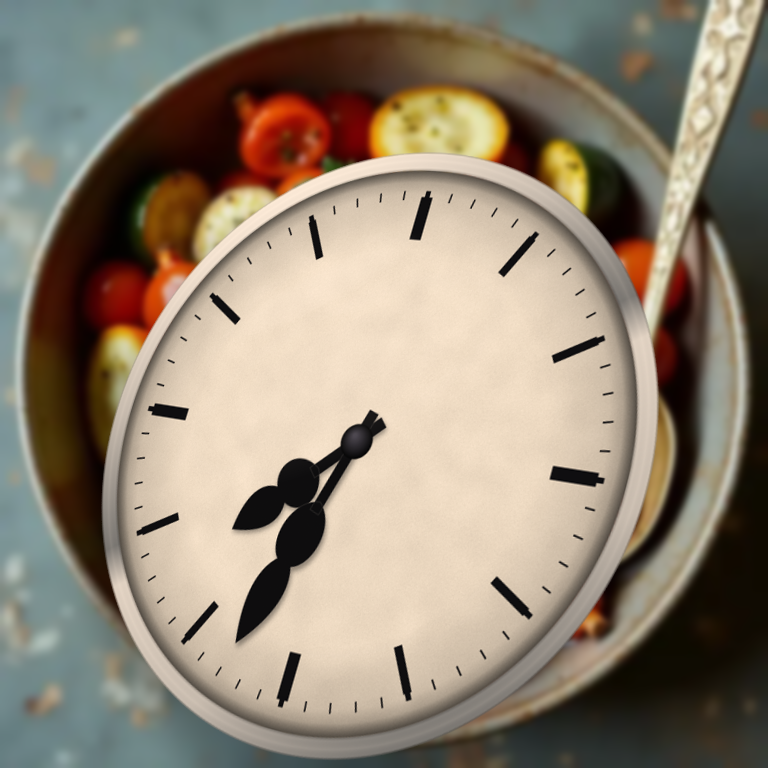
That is **7:33**
